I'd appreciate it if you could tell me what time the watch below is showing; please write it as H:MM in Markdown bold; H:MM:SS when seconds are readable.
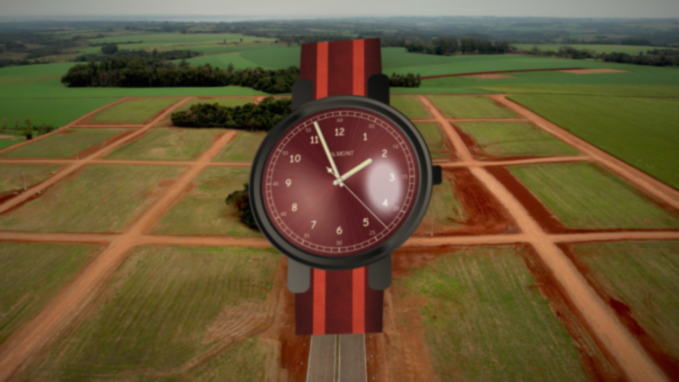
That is **1:56:23**
